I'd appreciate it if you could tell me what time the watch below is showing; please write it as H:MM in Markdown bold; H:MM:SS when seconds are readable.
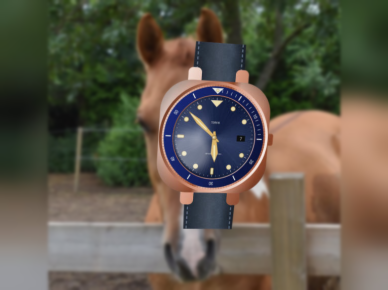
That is **5:52**
